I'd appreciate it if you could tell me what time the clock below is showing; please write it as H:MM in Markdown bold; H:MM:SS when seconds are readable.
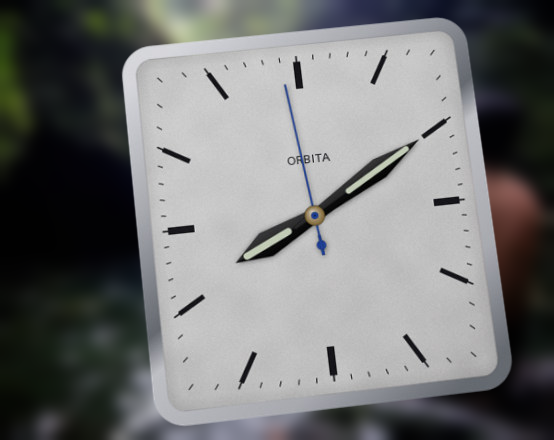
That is **8:09:59**
